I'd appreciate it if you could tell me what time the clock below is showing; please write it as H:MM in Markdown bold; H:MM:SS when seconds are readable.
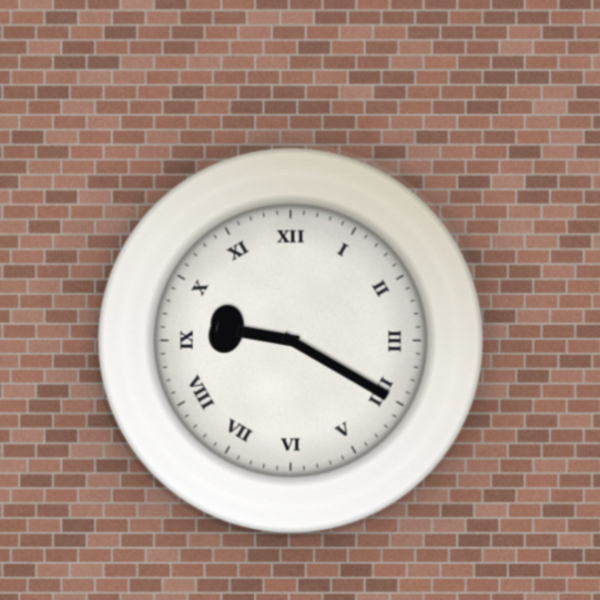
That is **9:20**
